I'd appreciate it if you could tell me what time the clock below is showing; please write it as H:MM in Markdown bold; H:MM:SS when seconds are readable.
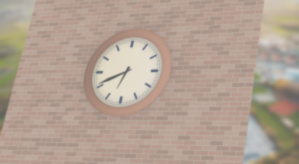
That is **6:41**
